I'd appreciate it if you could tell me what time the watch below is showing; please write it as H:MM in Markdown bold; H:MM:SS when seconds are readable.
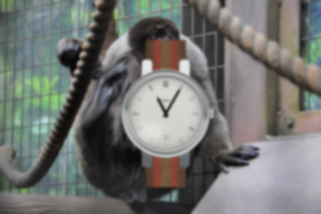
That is **11:05**
